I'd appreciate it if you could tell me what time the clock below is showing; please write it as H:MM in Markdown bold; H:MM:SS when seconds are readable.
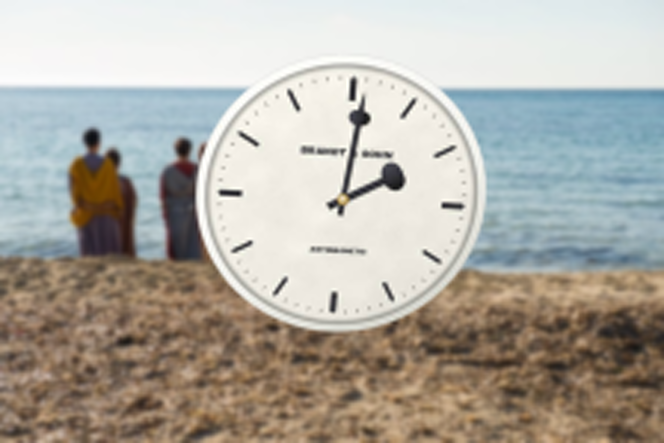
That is **2:01**
